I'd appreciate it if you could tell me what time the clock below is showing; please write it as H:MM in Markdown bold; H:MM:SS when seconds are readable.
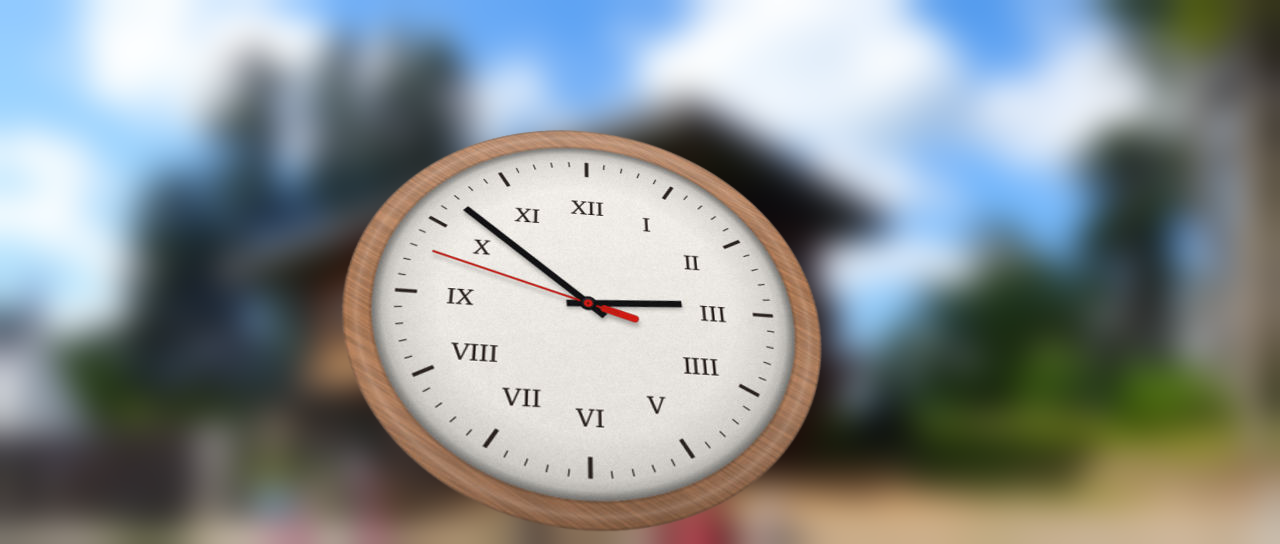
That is **2:51:48**
